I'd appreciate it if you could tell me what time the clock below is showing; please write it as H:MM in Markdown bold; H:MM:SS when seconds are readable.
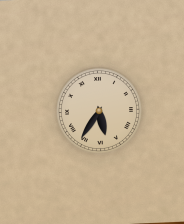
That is **5:36**
